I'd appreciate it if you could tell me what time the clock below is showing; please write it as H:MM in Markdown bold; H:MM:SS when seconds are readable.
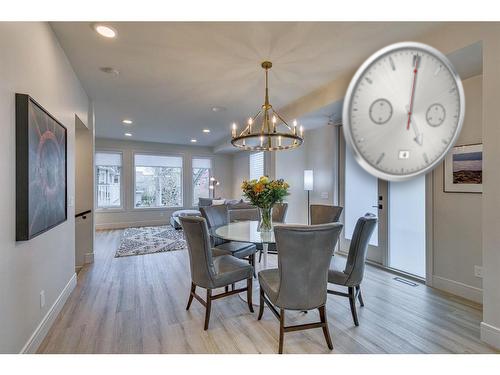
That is **5:00**
